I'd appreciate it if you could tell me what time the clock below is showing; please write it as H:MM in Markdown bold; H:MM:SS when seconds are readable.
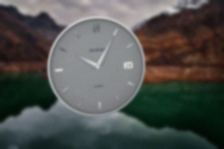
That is **10:05**
